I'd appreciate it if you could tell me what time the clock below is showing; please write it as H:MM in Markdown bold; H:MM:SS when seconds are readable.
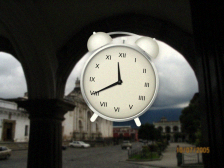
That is **11:40**
